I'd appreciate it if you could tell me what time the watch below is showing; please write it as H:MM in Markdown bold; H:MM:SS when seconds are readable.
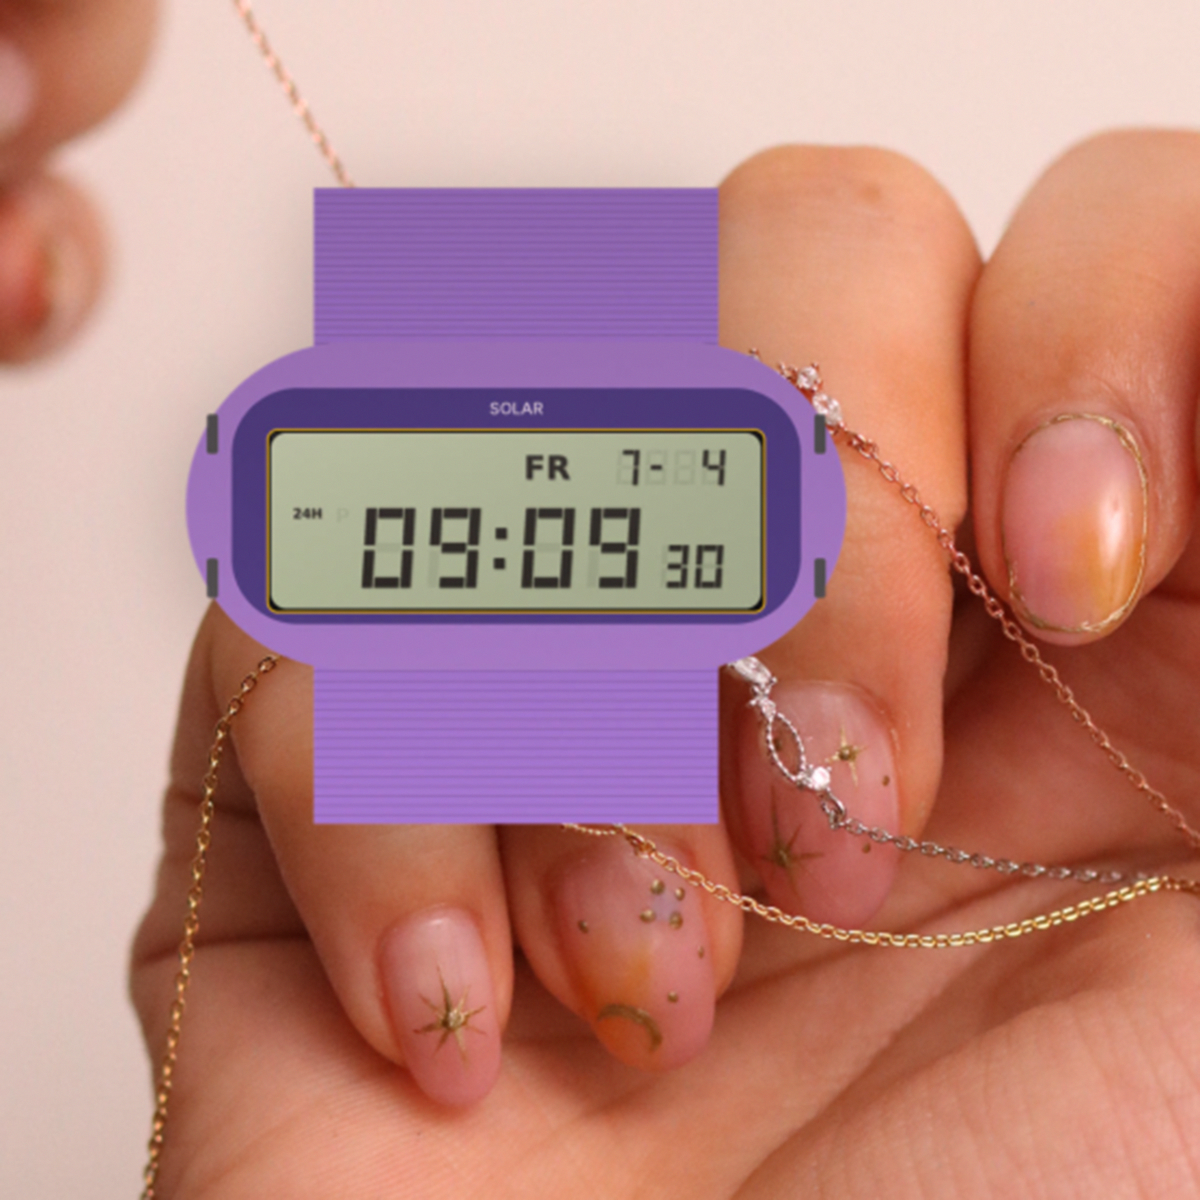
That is **9:09:30**
